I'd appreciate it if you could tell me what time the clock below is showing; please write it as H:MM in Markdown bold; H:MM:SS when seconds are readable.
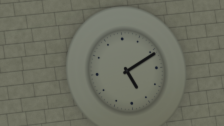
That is **5:11**
